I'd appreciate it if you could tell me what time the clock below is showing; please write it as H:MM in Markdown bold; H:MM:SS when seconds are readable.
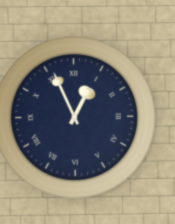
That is **12:56**
